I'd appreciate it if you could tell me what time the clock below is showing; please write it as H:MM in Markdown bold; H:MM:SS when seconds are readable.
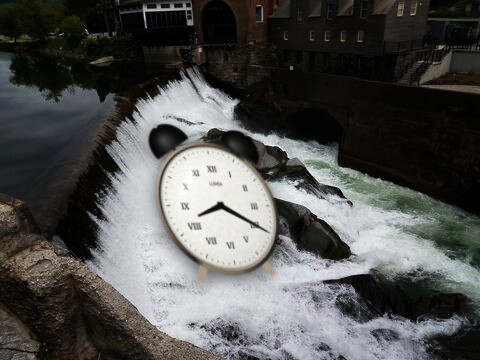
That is **8:20**
